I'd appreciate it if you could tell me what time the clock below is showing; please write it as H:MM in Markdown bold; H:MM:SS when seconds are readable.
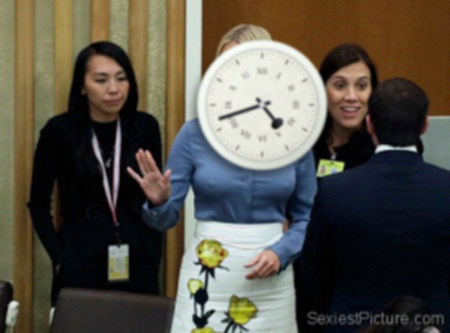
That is **4:42**
